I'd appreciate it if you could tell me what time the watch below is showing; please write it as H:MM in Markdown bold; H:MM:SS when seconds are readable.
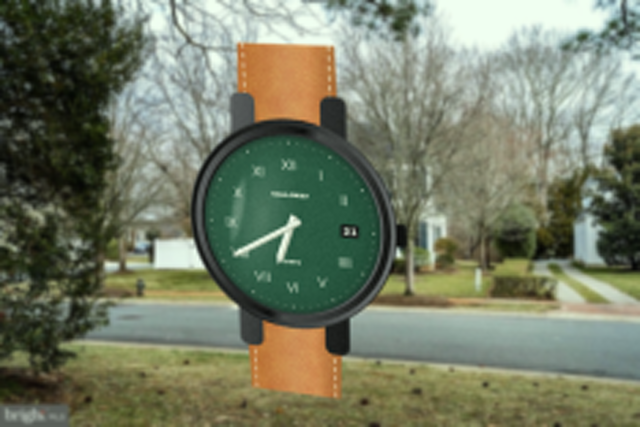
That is **6:40**
